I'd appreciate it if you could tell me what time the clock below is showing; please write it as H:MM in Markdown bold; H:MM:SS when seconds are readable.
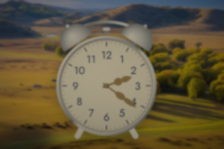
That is **2:21**
